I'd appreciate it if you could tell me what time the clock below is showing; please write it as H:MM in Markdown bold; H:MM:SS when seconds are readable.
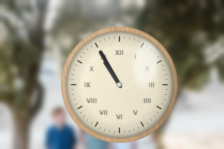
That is **10:55**
